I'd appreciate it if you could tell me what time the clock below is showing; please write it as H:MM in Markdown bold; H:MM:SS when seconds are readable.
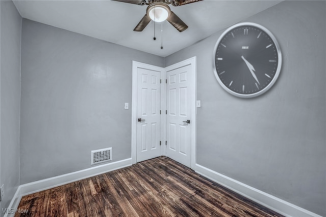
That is **4:24**
